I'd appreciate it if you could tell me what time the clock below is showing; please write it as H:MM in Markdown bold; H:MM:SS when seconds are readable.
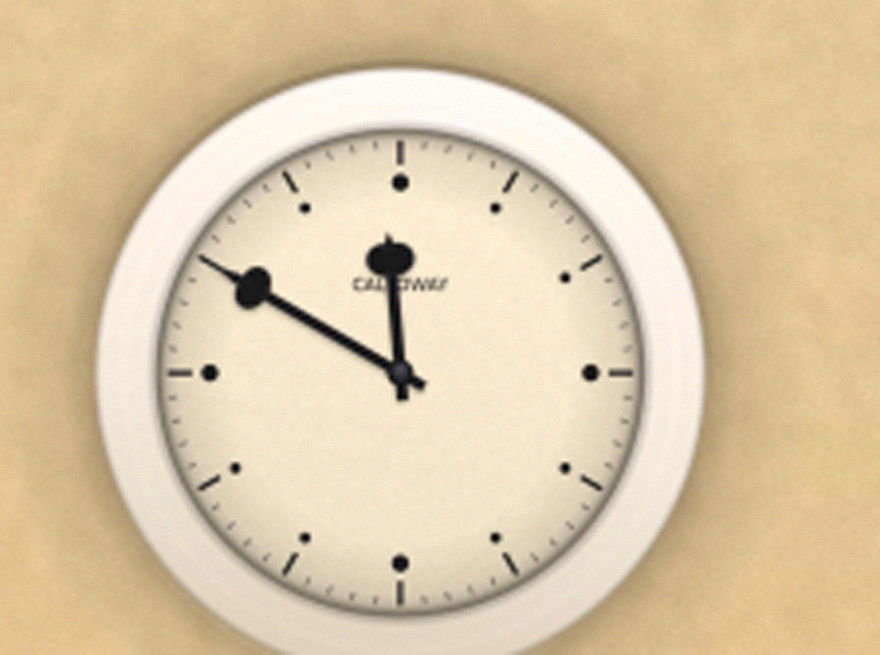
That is **11:50**
